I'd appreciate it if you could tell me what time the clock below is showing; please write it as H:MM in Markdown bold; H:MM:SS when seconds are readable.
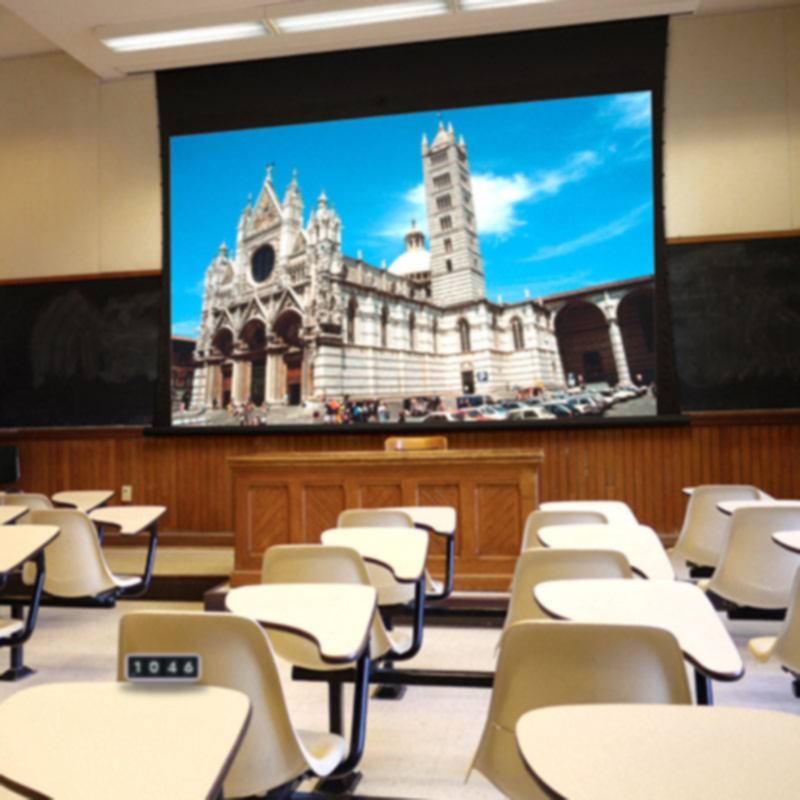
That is **10:46**
